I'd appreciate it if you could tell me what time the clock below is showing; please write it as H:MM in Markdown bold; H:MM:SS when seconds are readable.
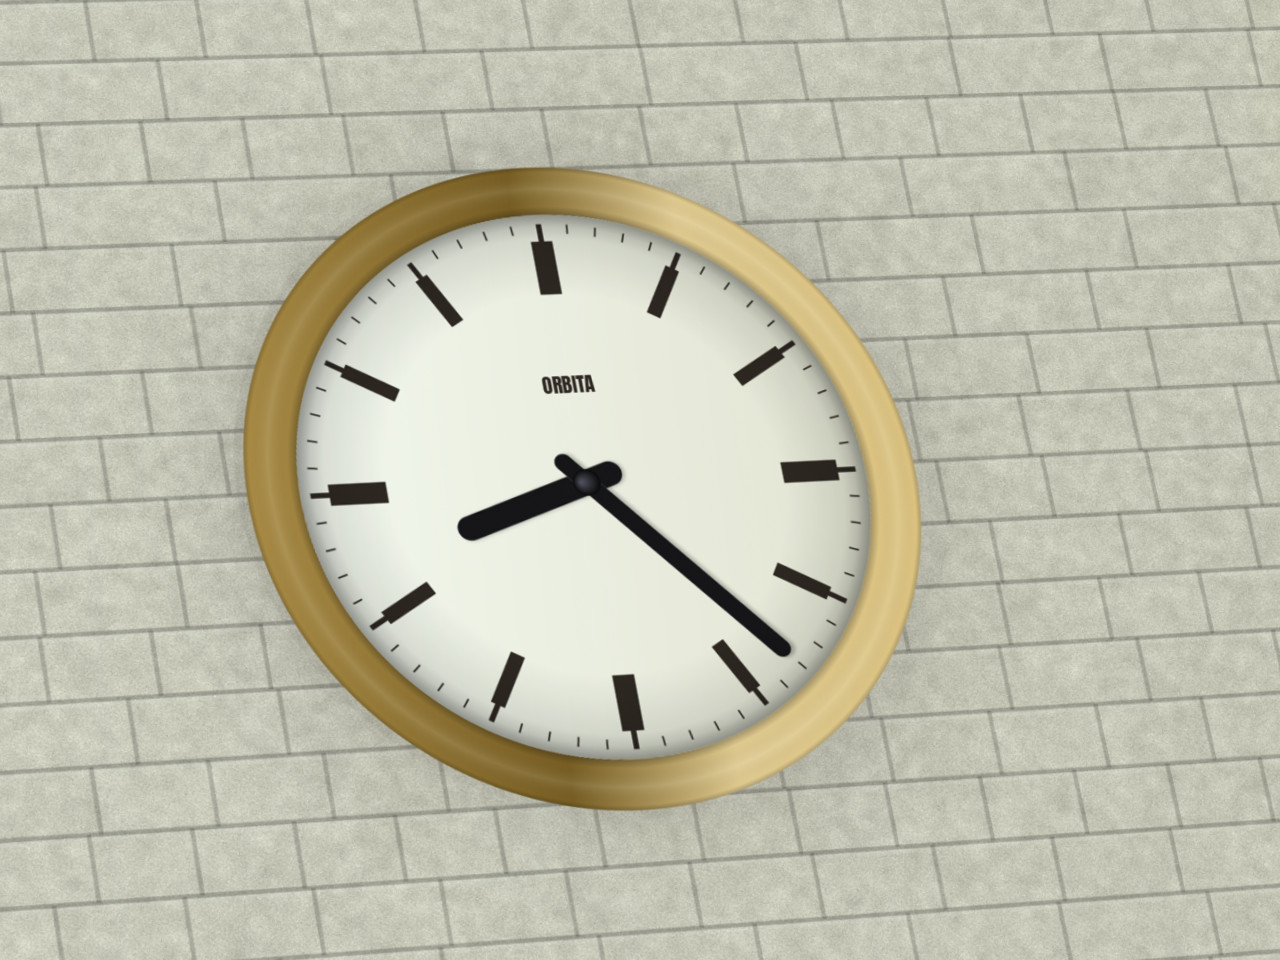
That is **8:23**
